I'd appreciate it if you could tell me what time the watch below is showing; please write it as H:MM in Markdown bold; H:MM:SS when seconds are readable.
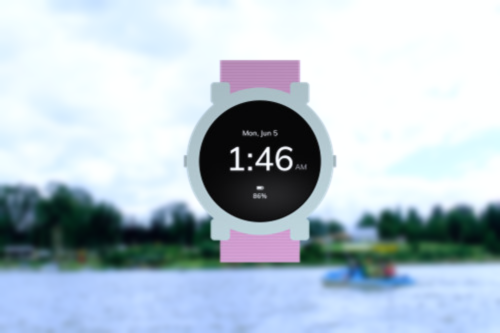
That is **1:46**
